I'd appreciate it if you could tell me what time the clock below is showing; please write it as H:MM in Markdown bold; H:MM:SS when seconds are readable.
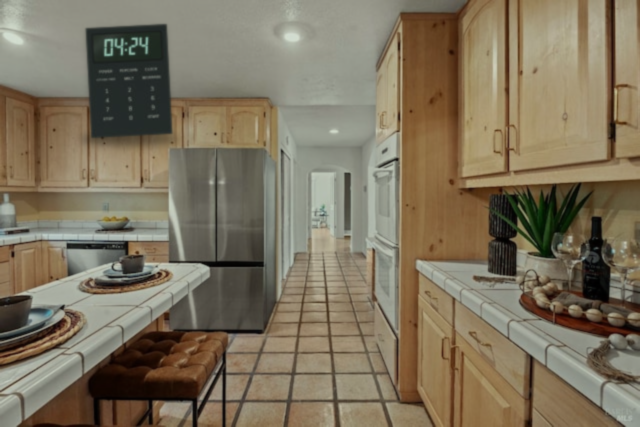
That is **4:24**
